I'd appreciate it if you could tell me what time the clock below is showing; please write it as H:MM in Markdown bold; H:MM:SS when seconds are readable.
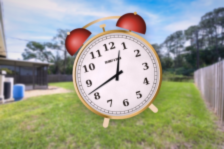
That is **12:42**
